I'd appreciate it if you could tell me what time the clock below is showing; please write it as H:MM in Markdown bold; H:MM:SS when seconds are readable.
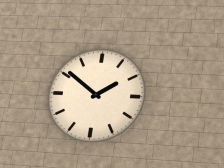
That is **1:51**
